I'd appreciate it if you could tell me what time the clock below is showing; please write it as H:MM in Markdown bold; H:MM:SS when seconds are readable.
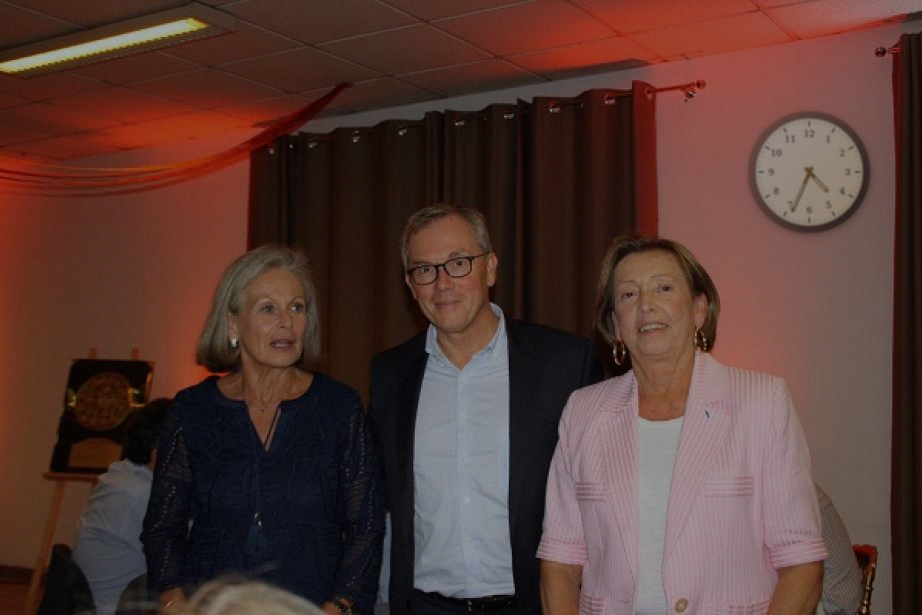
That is **4:34**
